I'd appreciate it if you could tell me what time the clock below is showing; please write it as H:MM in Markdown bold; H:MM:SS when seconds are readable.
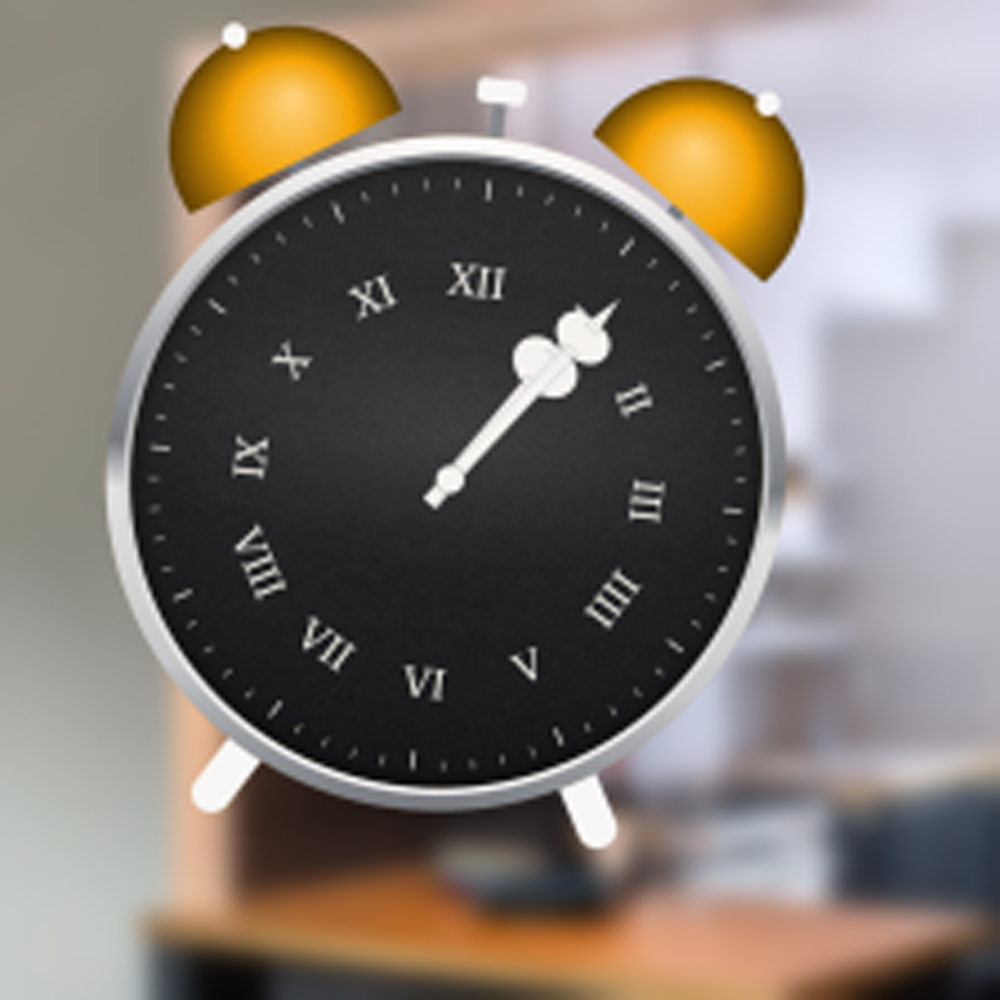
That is **1:06**
